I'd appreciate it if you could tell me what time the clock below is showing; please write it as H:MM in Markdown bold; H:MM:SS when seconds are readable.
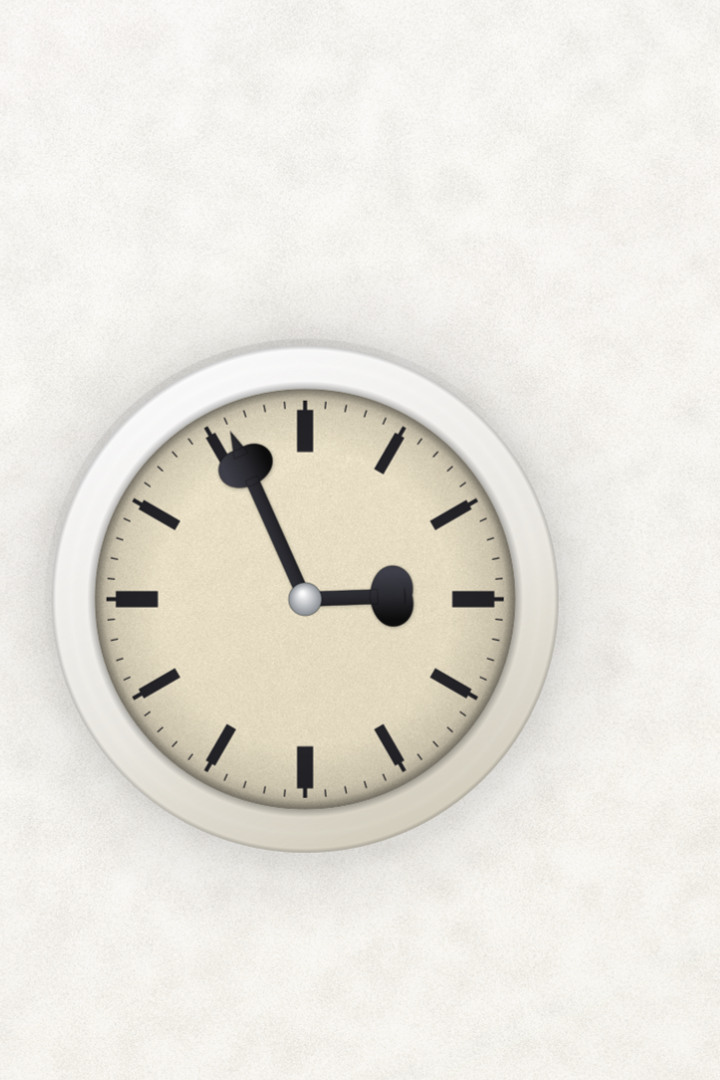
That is **2:56**
